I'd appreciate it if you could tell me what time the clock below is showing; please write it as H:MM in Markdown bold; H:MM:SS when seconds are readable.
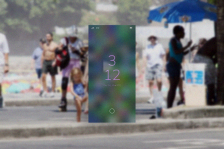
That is **3:12**
